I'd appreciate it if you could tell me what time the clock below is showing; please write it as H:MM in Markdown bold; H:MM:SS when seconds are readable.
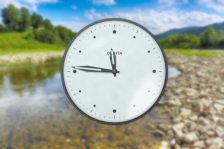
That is **11:46**
